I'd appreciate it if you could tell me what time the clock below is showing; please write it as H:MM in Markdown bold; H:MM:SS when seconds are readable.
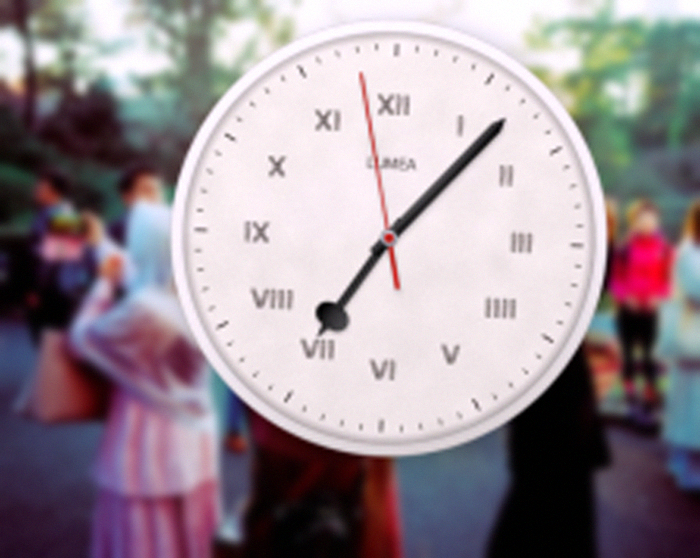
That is **7:06:58**
